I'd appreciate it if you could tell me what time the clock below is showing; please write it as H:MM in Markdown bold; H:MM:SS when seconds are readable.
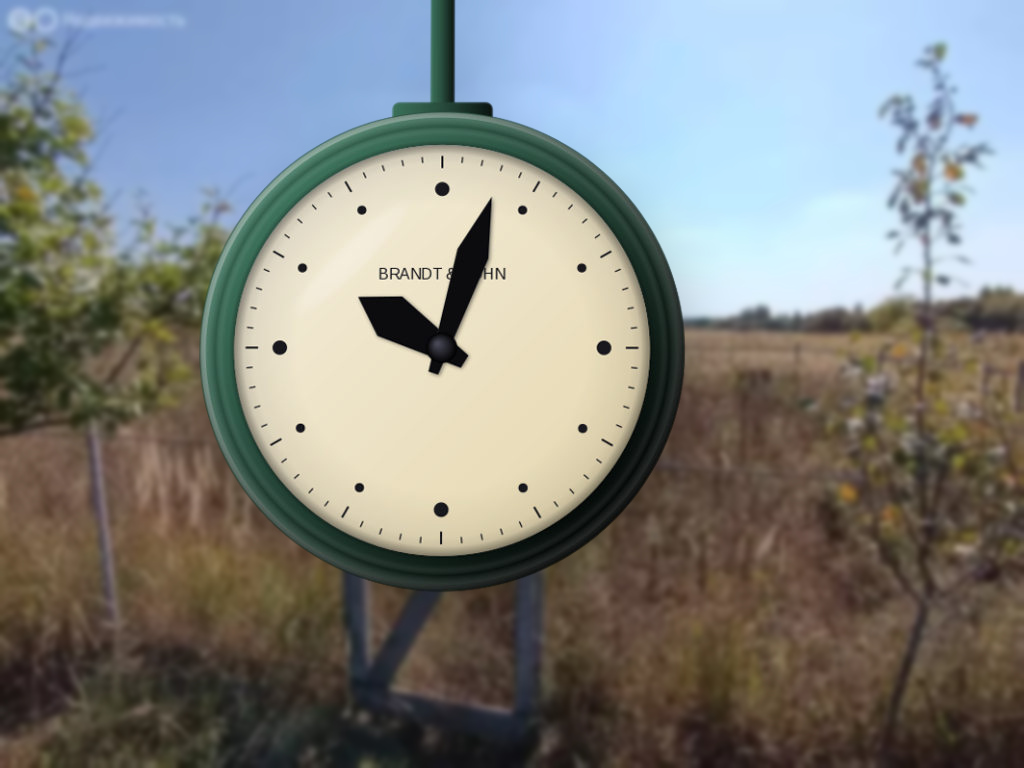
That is **10:03**
